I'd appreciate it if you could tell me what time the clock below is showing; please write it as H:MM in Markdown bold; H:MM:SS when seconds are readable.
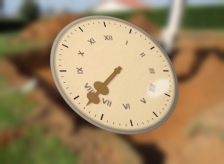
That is **7:38**
